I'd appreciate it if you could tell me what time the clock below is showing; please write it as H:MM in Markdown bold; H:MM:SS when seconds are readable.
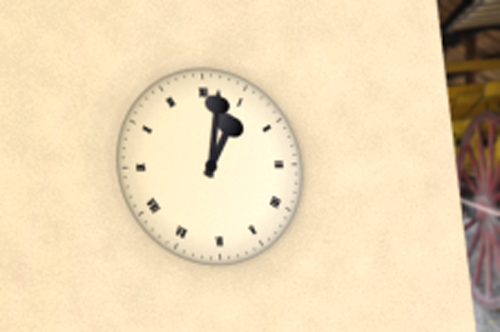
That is **1:02**
